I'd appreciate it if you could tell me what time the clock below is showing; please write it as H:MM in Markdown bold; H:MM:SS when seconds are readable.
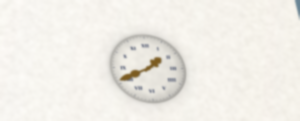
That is **1:41**
